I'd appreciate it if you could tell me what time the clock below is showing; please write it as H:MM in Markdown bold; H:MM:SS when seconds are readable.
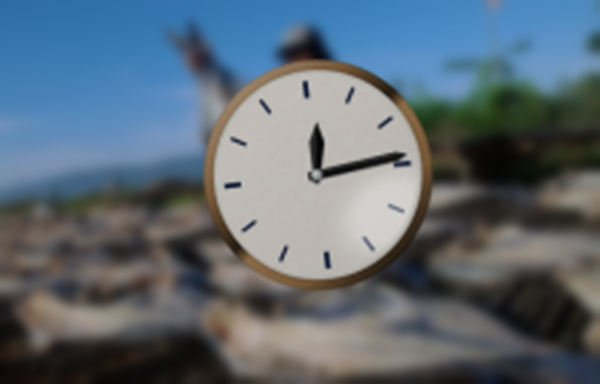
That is **12:14**
